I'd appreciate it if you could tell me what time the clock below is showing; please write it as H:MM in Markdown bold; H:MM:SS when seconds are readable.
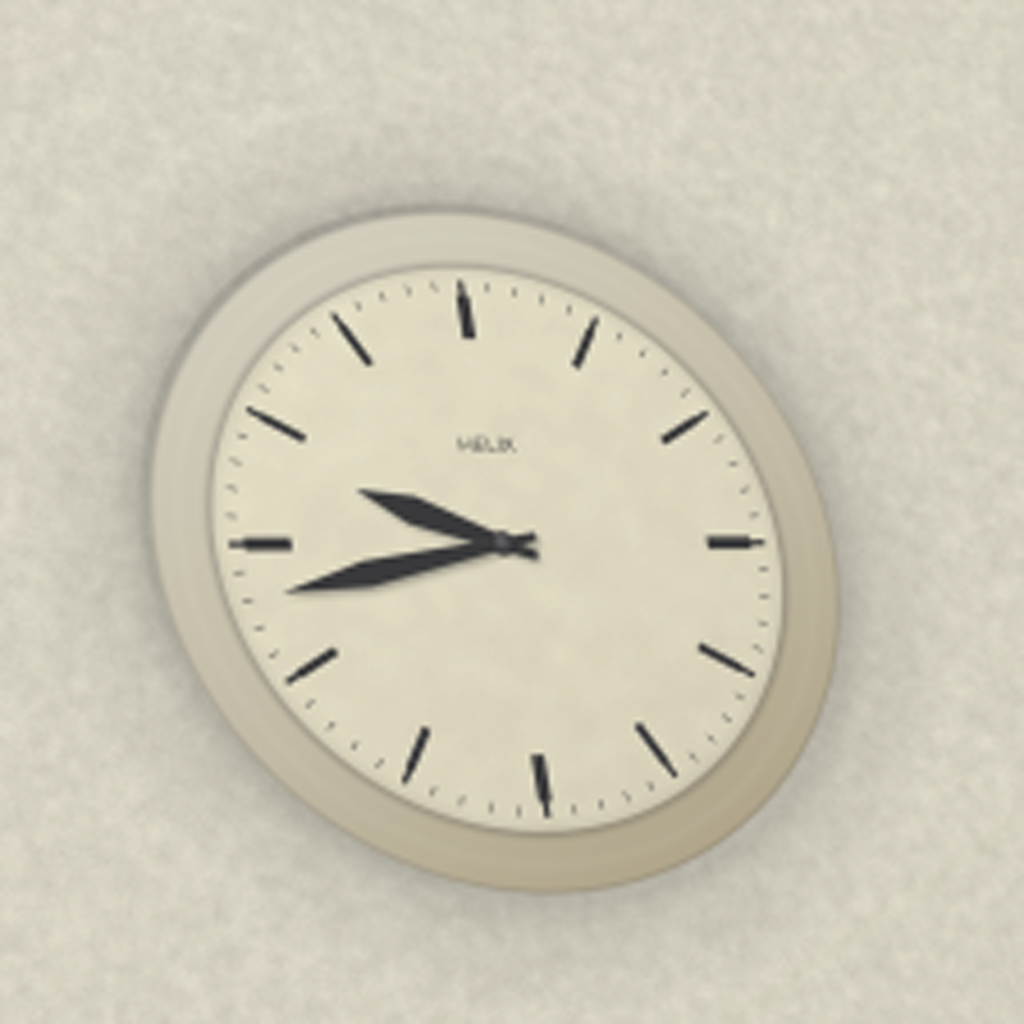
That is **9:43**
